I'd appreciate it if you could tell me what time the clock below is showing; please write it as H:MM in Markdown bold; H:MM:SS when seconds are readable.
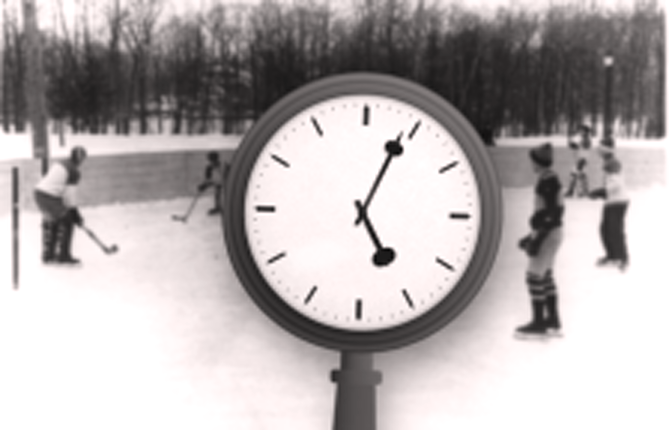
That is **5:04**
